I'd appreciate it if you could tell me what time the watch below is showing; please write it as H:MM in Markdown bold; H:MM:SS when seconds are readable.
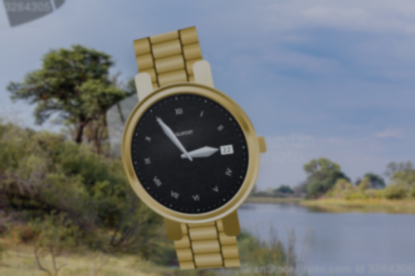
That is **2:55**
